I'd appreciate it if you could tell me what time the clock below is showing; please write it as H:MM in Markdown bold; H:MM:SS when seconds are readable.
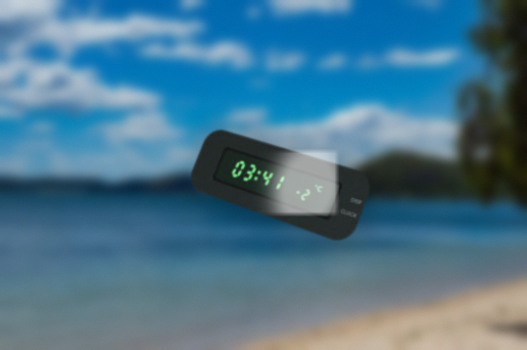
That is **3:41**
